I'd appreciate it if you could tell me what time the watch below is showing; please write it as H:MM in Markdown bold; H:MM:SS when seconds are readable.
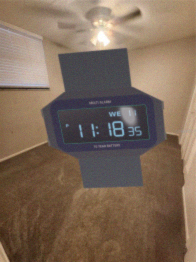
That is **11:18:35**
